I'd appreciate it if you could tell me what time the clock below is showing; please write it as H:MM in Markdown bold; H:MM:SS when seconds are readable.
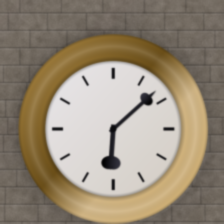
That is **6:08**
